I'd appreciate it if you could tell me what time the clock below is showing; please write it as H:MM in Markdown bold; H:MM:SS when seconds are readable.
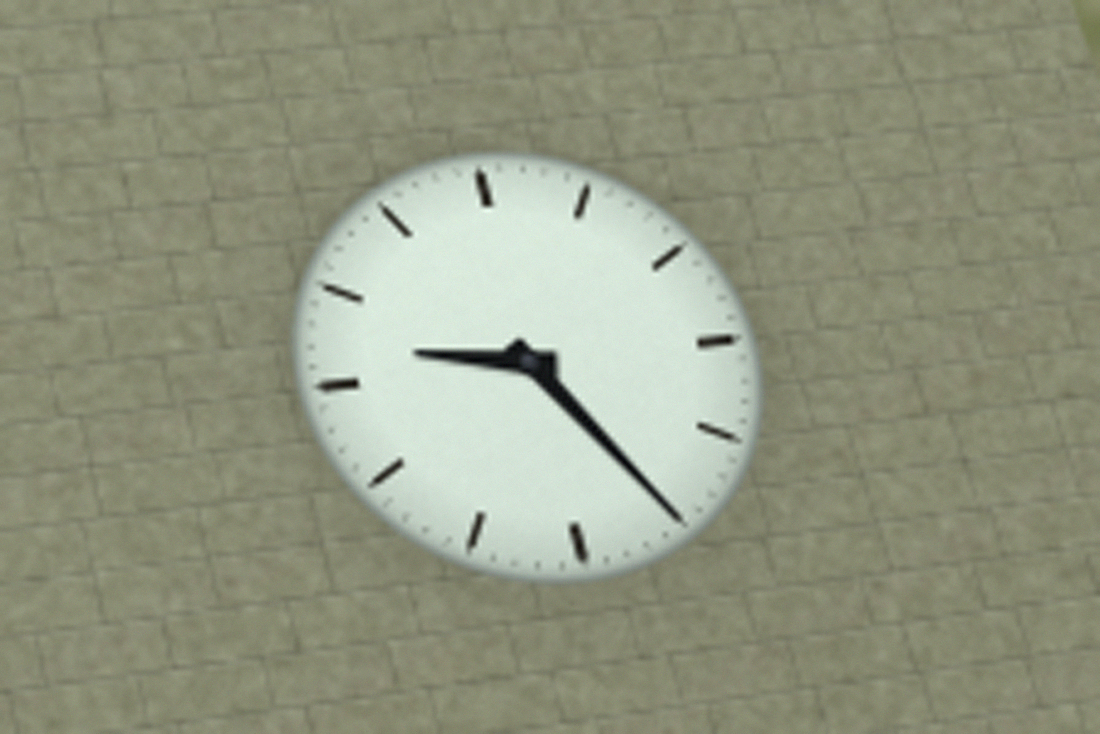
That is **9:25**
